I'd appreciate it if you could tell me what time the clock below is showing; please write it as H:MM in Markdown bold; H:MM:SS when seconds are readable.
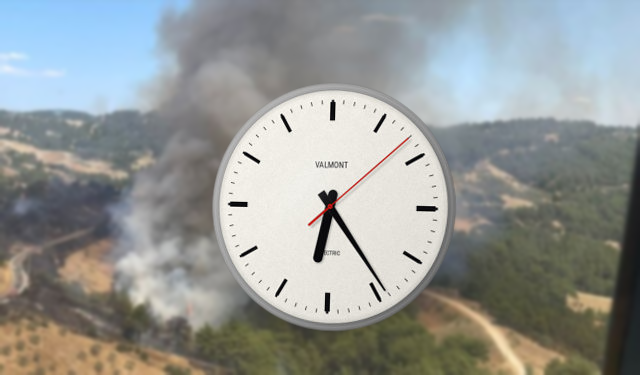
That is **6:24:08**
